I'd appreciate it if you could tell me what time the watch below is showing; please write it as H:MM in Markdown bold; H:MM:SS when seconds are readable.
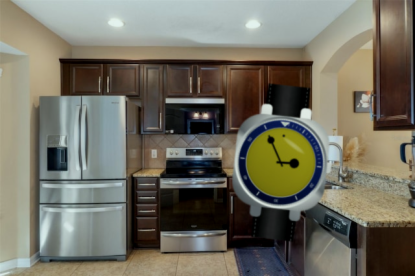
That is **2:55**
